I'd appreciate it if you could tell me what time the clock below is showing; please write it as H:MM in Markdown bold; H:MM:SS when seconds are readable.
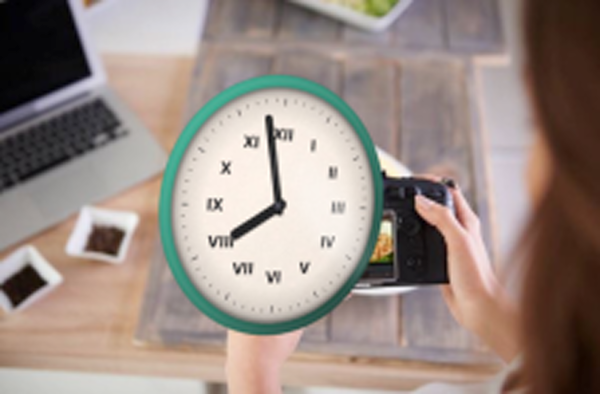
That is **7:58**
